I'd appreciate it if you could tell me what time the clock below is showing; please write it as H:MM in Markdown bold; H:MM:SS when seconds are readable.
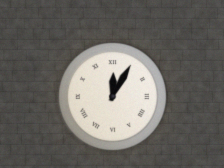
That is **12:05**
